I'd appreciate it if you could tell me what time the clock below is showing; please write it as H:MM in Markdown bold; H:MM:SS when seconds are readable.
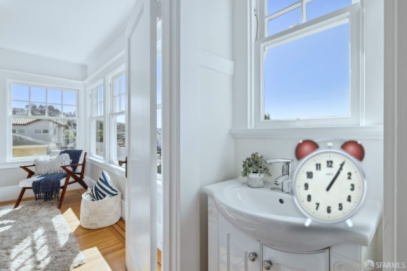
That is **1:05**
